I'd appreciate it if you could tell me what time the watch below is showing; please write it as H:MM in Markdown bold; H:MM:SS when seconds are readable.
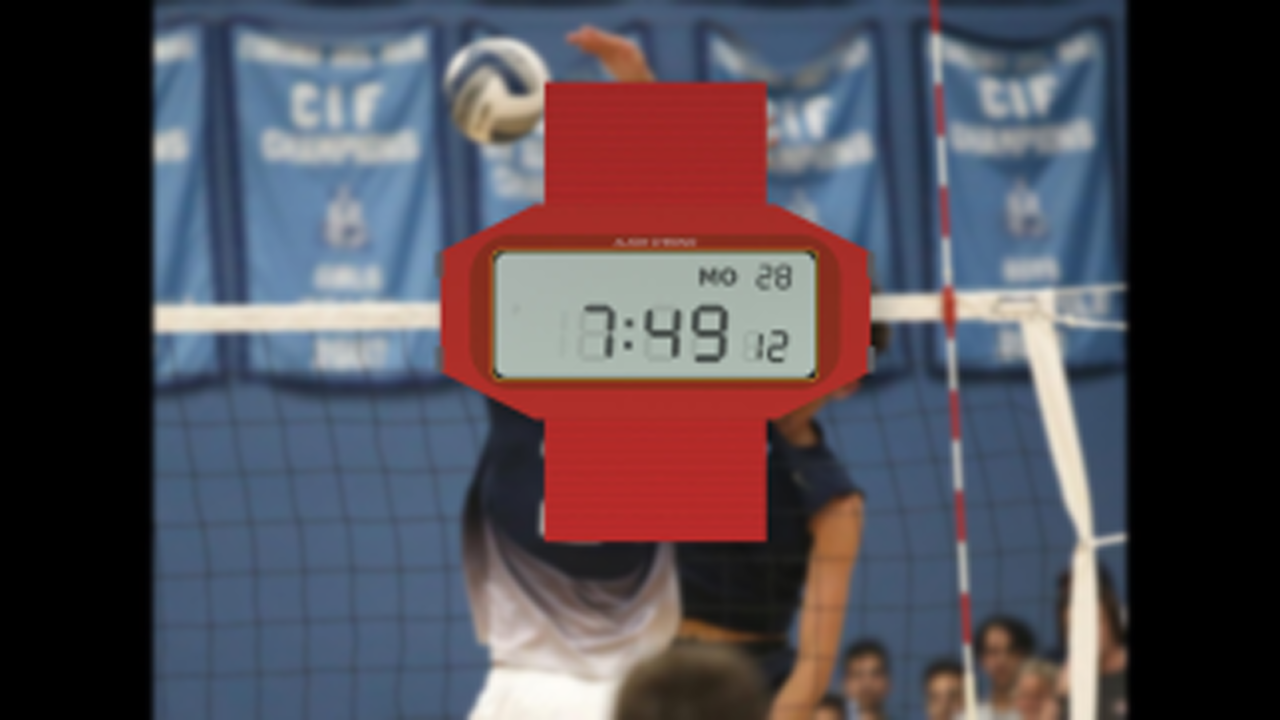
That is **7:49:12**
